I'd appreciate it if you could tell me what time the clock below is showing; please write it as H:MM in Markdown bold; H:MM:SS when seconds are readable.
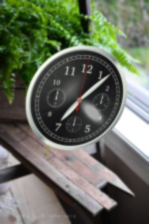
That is **7:07**
